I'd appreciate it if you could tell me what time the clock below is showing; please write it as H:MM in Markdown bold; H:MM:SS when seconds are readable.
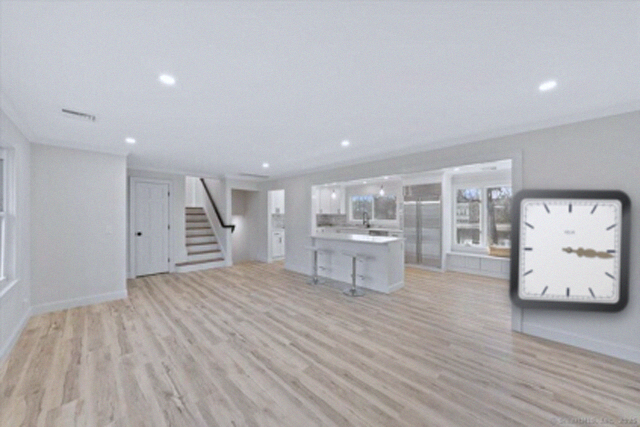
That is **3:16**
